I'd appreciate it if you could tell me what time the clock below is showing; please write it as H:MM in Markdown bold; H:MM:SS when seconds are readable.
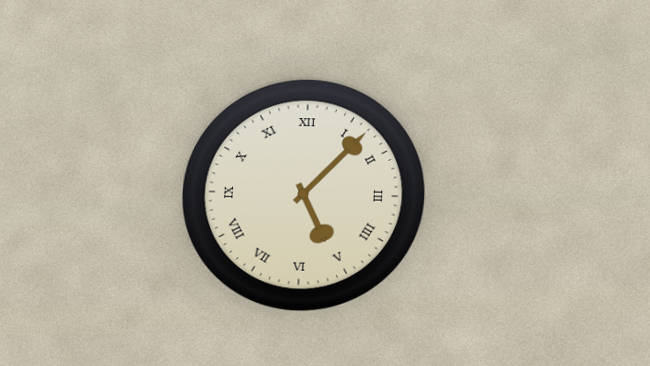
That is **5:07**
